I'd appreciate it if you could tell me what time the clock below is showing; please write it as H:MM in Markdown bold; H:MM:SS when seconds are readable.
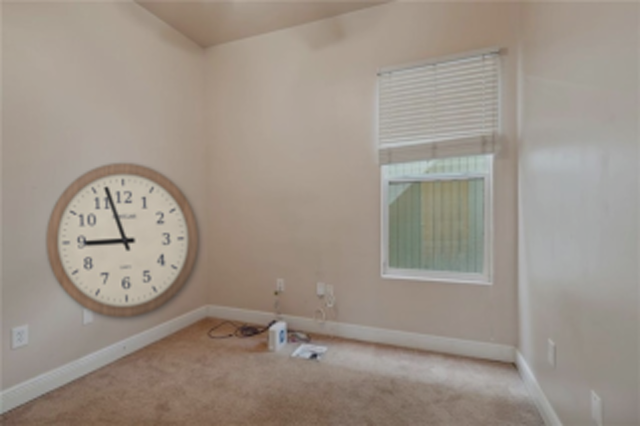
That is **8:57**
